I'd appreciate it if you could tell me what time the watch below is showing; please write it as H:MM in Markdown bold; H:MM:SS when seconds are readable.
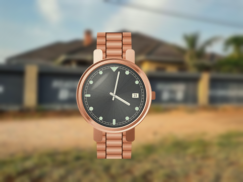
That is **4:02**
